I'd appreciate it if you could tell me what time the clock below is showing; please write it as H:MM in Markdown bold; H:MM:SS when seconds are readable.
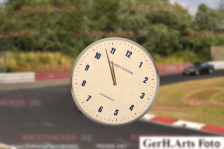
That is **10:53**
